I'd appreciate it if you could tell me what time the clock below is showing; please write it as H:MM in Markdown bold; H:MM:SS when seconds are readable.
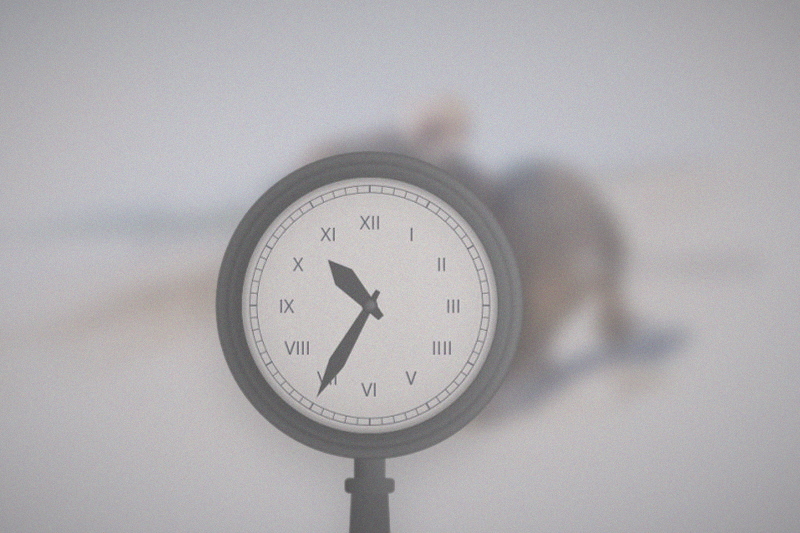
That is **10:35**
